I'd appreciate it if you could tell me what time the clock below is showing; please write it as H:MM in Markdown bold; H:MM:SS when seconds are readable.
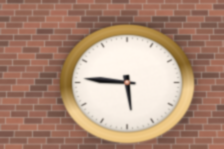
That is **5:46**
